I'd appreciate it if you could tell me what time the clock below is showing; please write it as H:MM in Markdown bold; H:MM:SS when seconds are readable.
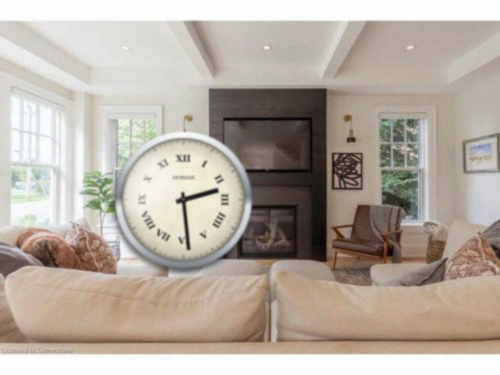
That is **2:29**
